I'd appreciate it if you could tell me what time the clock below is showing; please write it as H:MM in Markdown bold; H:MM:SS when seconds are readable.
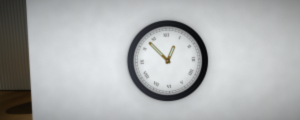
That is **12:53**
